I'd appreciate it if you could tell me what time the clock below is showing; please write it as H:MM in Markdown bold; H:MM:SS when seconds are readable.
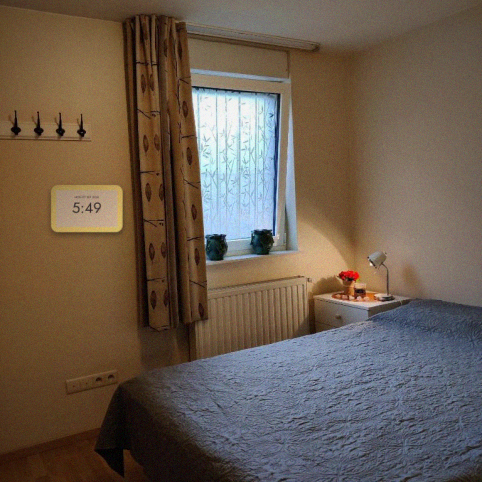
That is **5:49**
